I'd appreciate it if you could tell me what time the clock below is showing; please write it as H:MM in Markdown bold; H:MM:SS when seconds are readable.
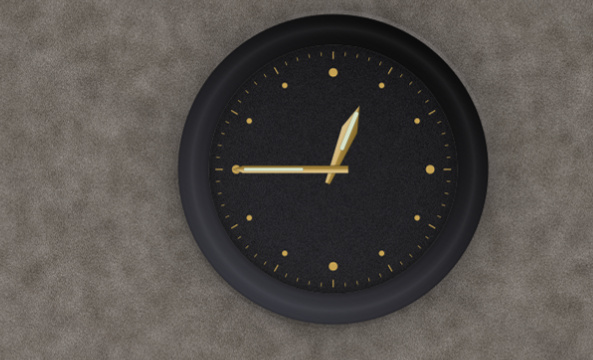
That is **12:45**
